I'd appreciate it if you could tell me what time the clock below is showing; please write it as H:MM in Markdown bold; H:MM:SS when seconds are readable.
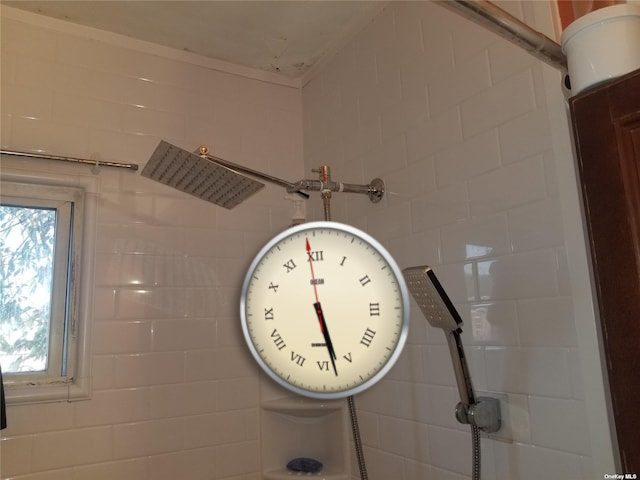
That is **5:27:59**
